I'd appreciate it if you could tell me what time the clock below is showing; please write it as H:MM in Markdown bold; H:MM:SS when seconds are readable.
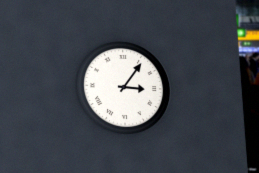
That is **3:06**
